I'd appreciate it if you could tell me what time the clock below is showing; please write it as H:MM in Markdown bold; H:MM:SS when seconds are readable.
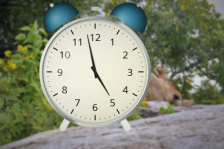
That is **4:58**
